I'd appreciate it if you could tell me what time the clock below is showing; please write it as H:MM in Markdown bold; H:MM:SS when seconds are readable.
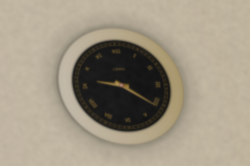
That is **9:21**
